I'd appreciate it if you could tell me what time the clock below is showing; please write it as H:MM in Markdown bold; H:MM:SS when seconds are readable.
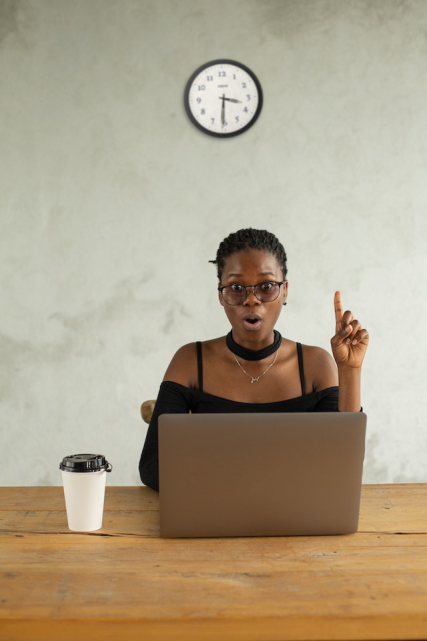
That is **3:31**
